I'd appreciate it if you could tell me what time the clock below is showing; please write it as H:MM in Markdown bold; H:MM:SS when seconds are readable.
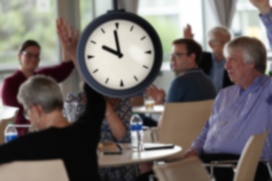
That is **9:59**
